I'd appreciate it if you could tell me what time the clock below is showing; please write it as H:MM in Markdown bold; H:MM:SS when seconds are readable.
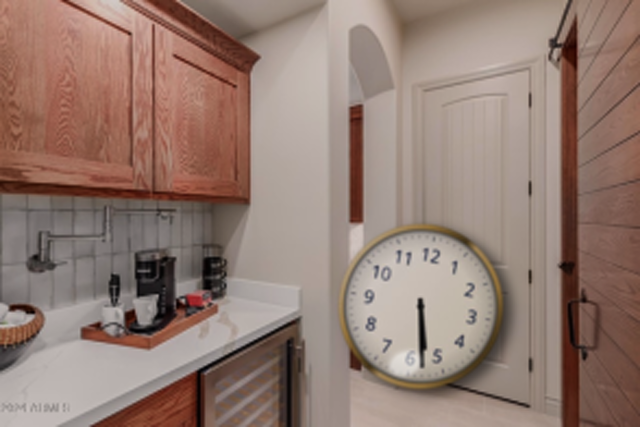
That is **5:28**
